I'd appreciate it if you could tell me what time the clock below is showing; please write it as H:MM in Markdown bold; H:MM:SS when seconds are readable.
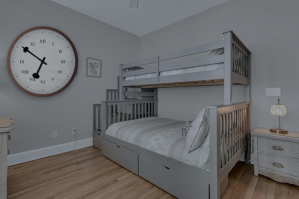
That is **6:51**
